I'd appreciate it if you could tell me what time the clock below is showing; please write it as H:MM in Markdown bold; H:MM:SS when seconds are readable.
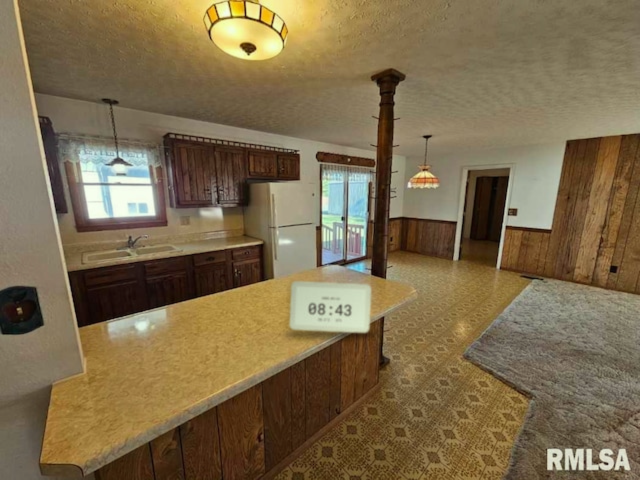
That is **8:43**
